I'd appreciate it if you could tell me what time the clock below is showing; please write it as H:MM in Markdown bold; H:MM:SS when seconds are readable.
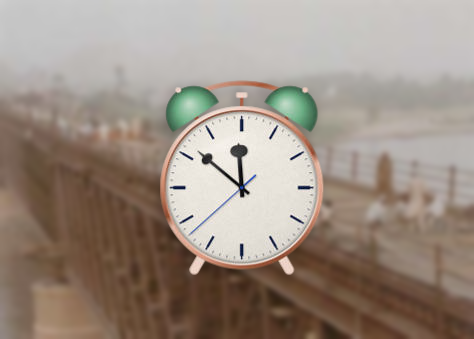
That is **11:51:38**
